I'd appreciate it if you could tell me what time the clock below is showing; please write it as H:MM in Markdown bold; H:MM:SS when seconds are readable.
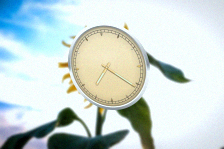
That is **7:21**
